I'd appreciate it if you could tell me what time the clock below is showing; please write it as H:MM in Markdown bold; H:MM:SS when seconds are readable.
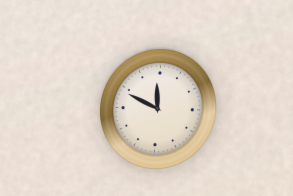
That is **11:49**
